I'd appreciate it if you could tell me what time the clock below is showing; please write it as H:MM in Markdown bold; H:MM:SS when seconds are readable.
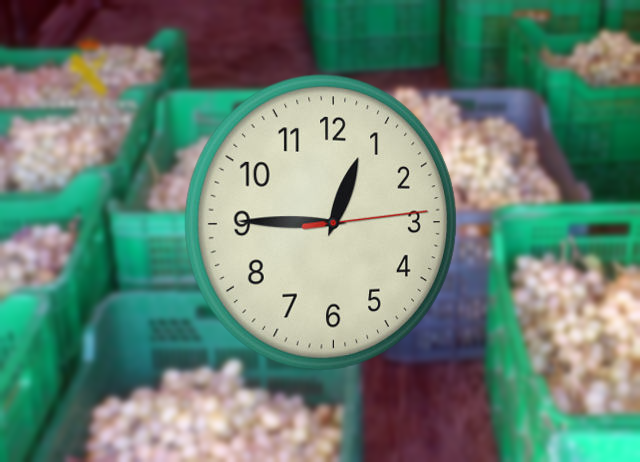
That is **12:45:14**
